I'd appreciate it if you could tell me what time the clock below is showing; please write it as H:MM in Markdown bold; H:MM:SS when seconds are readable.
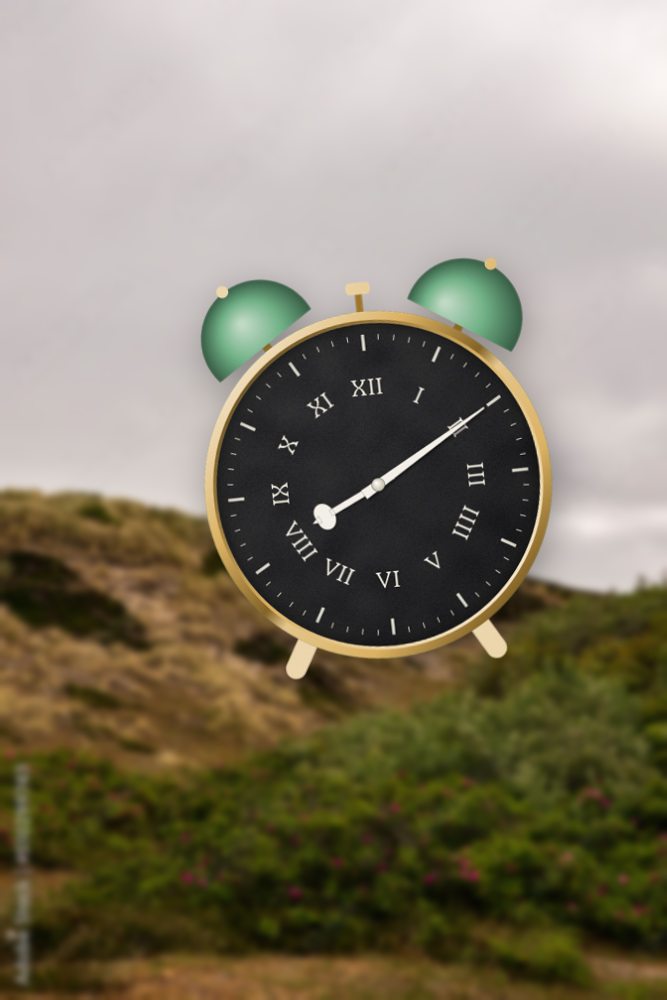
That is **8:10**
